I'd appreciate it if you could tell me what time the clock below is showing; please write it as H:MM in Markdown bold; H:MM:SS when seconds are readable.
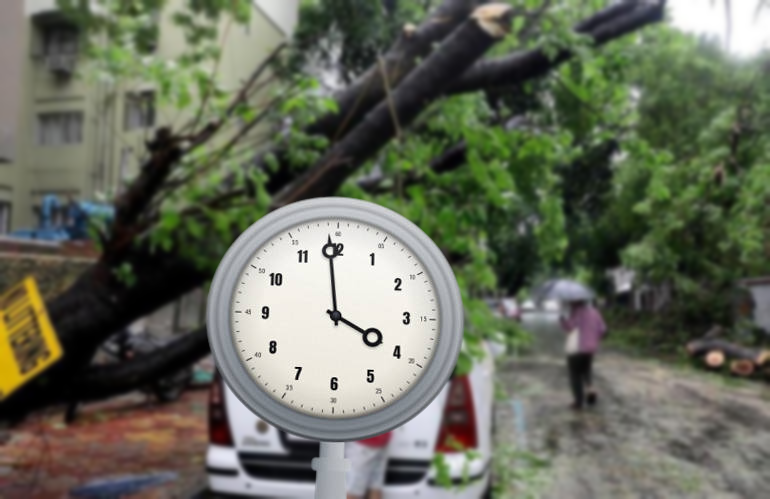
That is **3:59**
